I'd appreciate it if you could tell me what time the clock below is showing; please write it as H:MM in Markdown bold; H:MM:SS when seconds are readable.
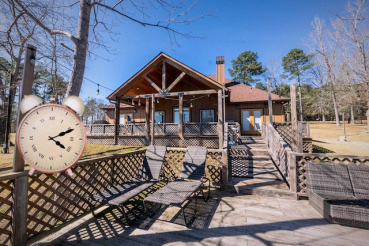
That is **4:11**
